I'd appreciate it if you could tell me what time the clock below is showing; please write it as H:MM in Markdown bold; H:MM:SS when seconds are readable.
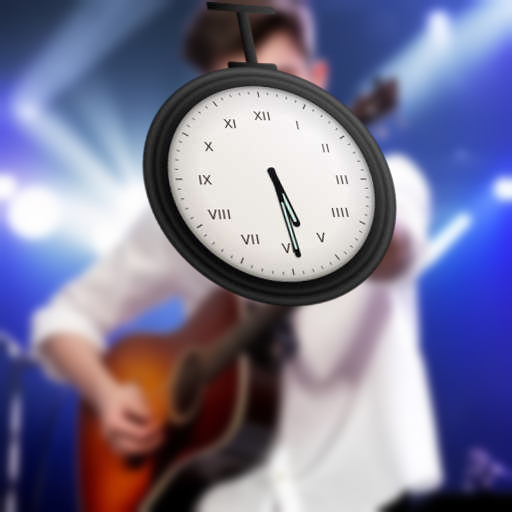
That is **5:29**
